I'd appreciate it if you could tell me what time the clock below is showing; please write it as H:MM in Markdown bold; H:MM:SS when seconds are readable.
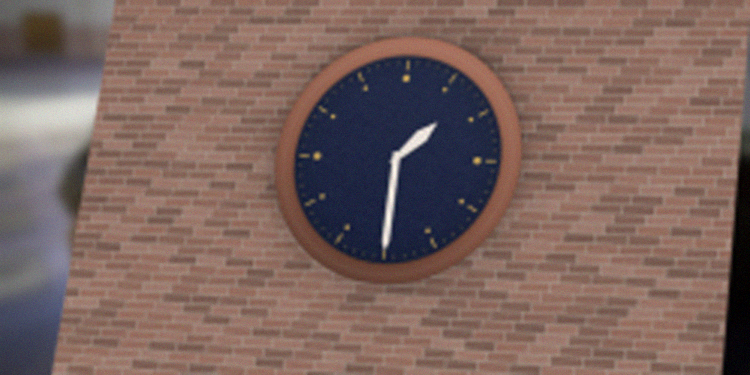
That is **1:30**
